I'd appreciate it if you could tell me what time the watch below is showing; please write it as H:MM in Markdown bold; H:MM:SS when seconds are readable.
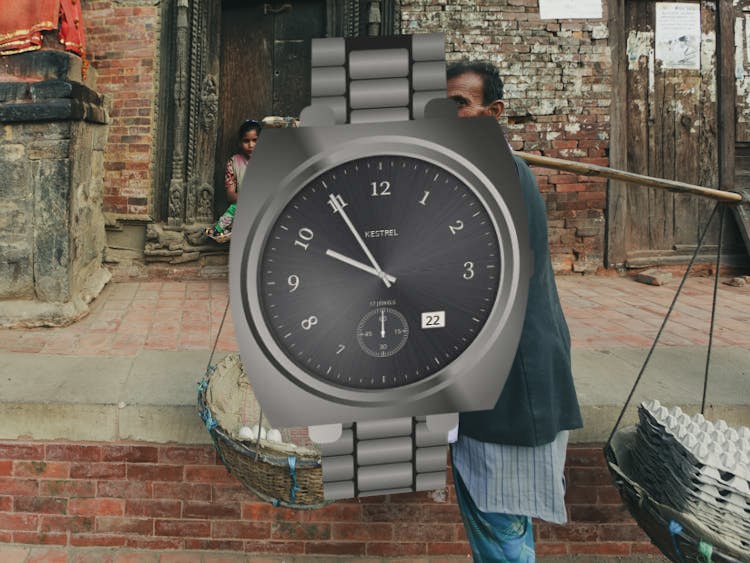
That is **9:55**
